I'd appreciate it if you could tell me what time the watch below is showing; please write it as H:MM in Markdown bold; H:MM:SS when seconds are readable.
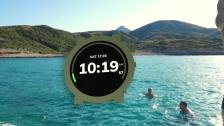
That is **10:19**
